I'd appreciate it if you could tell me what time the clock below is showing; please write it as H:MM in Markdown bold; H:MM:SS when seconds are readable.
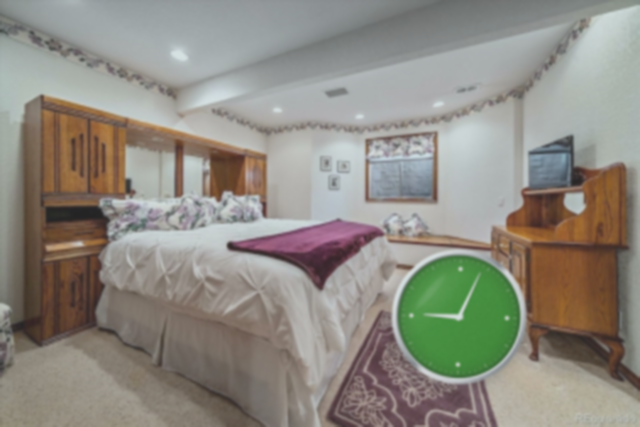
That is **9:04**
